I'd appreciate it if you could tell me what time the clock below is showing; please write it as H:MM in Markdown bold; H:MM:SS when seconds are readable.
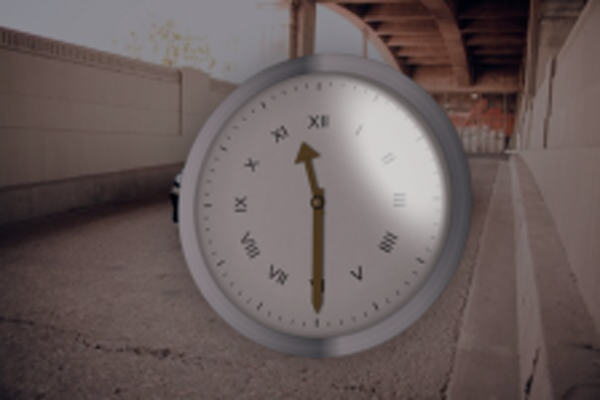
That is **11:30**
